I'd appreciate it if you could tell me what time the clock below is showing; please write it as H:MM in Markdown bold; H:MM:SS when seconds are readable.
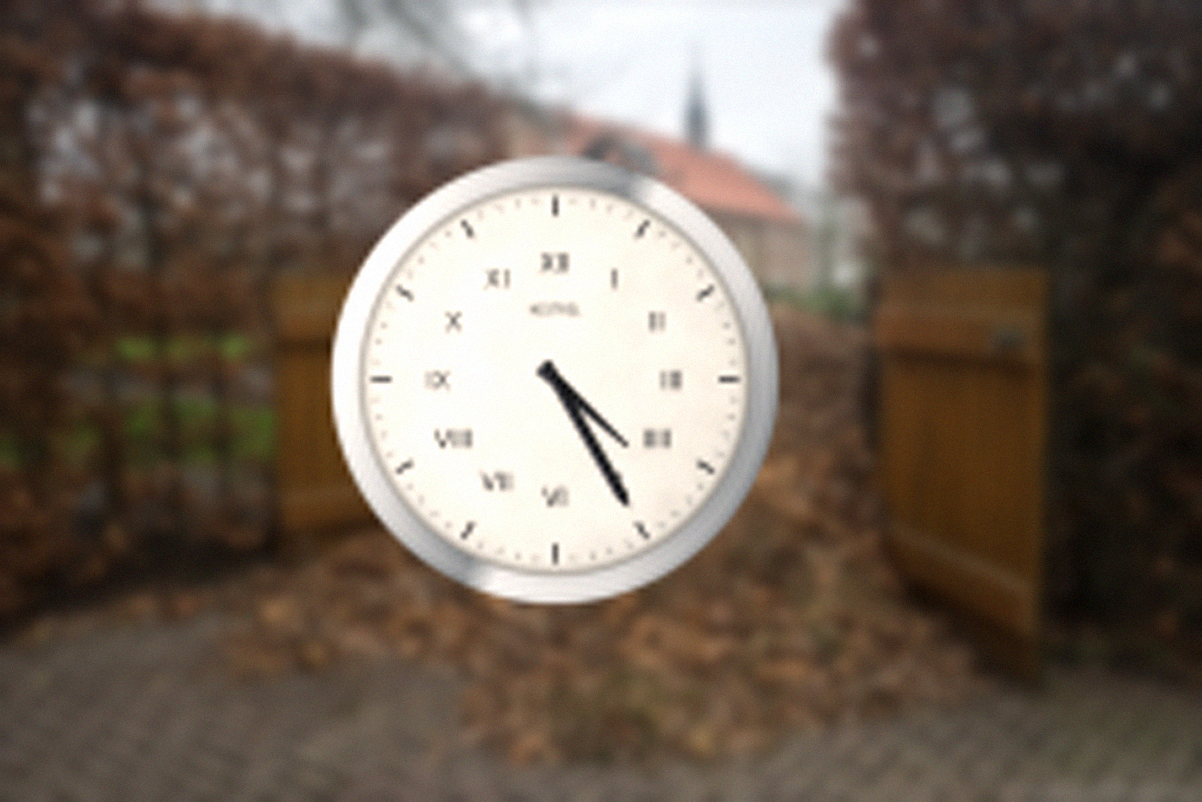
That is **4:25**
